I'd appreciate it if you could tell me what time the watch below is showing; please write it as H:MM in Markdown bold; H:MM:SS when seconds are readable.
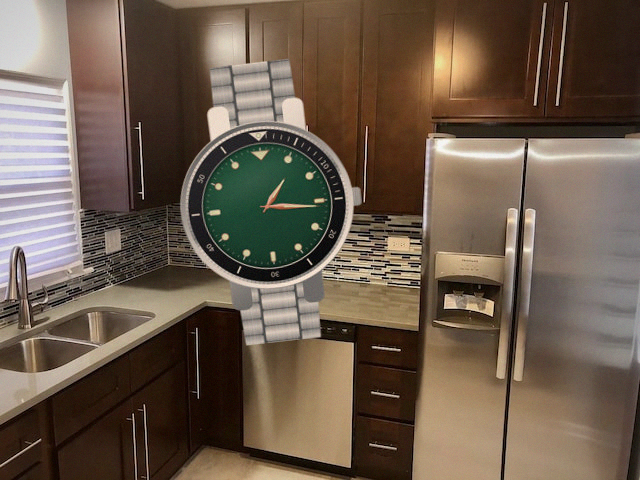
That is **1:16**
